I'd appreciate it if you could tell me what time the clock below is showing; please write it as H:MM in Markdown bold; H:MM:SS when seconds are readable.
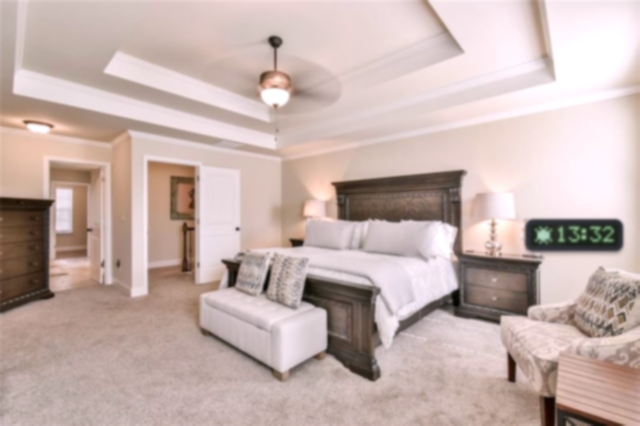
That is **13:32**
